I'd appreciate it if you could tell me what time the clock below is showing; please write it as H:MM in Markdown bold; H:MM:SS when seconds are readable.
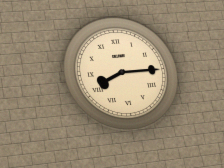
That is **8:15**
